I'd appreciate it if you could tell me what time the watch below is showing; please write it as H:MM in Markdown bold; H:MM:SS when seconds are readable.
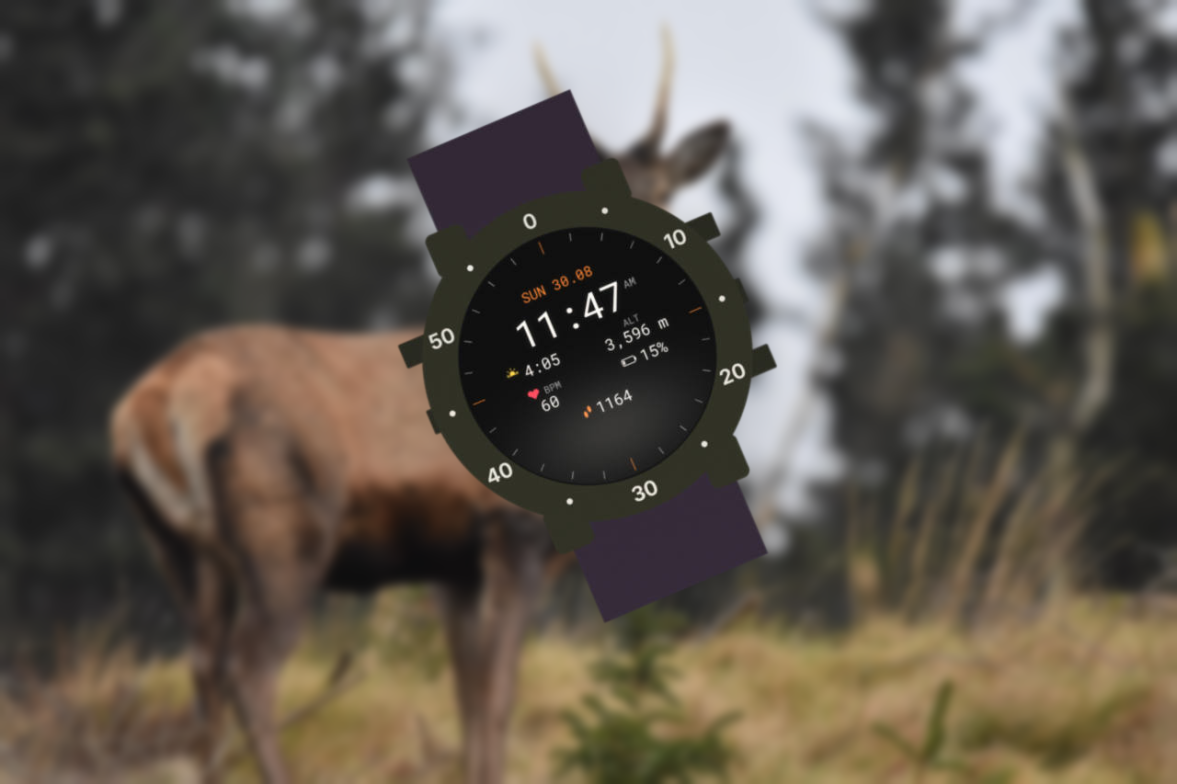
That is **11:47**
